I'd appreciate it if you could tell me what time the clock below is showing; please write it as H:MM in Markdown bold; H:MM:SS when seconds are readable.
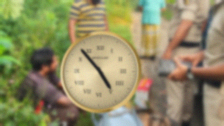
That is **4:53**
